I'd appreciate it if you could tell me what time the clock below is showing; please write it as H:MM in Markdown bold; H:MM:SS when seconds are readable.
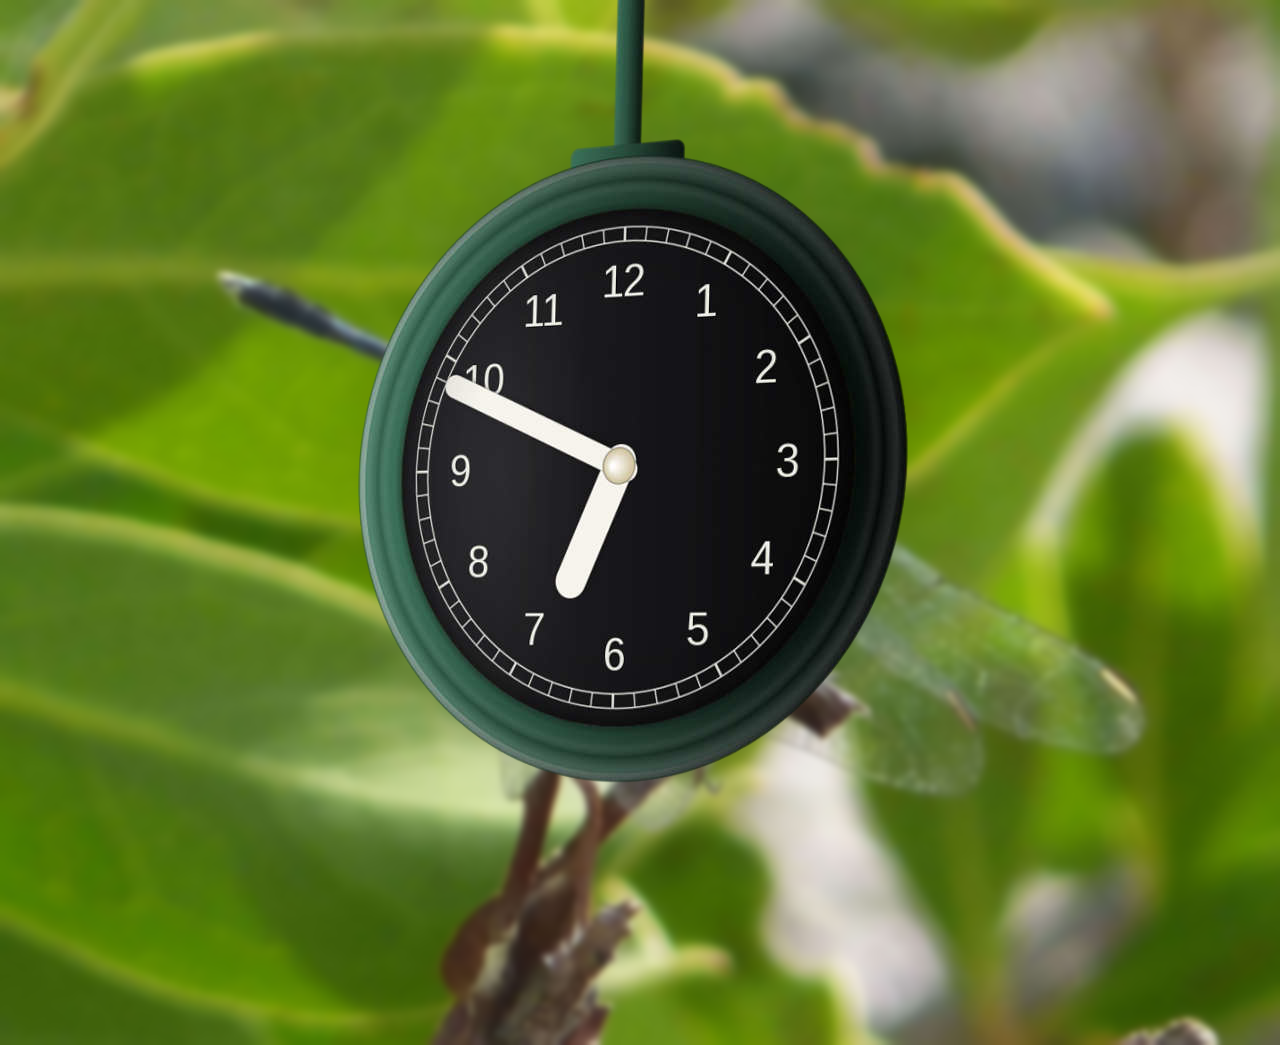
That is **6:49**
